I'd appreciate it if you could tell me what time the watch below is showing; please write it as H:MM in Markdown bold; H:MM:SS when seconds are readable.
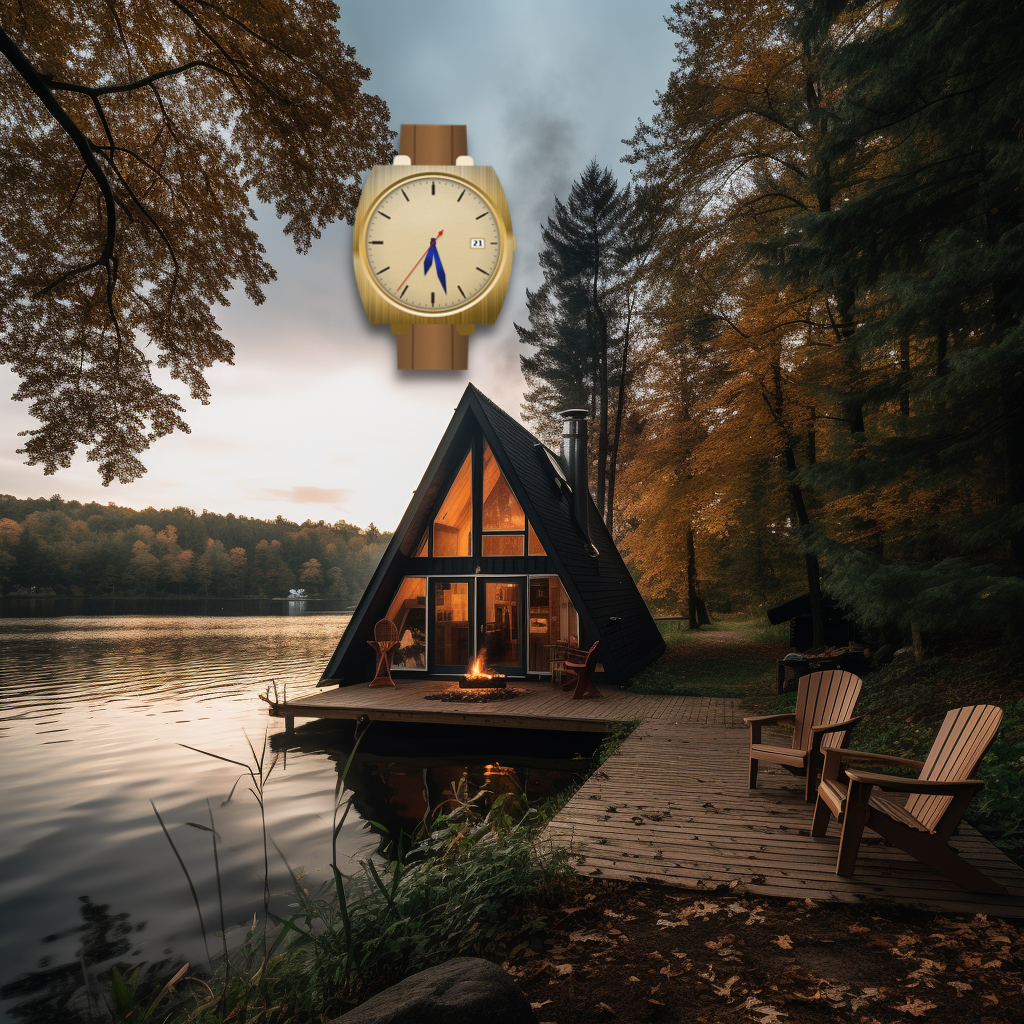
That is **6:27:36**
